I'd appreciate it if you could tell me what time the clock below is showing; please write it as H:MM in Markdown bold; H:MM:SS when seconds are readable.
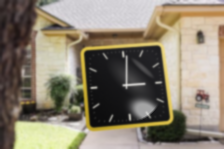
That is **3:01**
